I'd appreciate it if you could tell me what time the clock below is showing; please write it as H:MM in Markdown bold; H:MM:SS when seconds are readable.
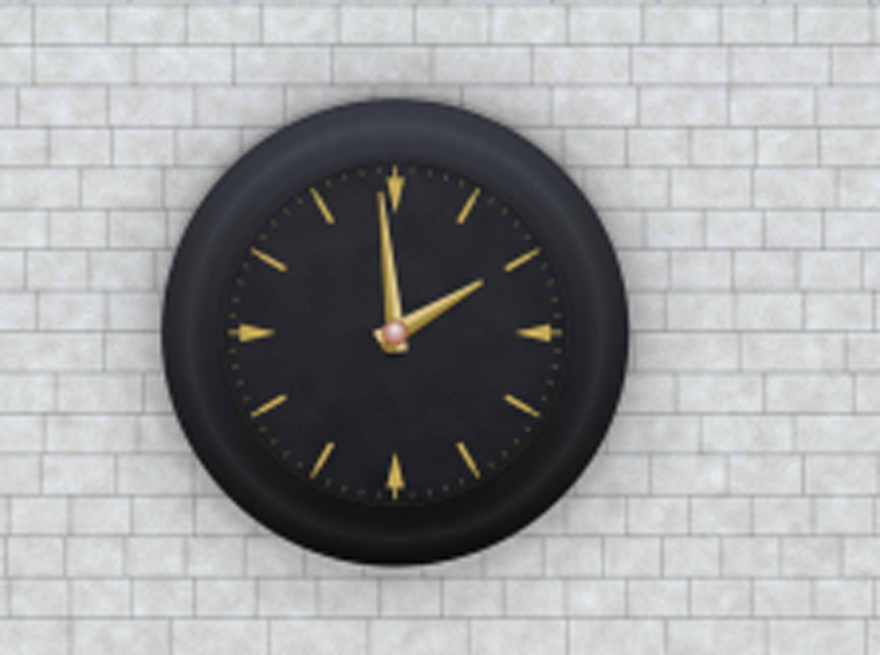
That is **1:59**
